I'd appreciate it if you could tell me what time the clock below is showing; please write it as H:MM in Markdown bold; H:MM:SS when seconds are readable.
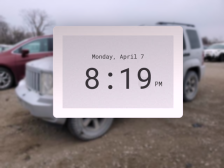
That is **8:19**
